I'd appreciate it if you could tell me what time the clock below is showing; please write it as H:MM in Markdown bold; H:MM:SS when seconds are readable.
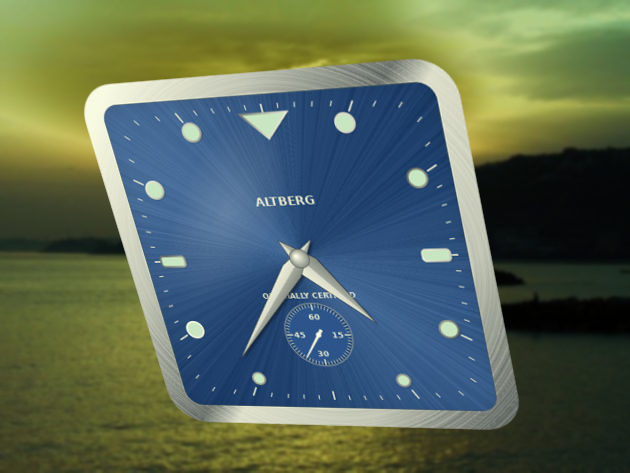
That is **4:36:36**
